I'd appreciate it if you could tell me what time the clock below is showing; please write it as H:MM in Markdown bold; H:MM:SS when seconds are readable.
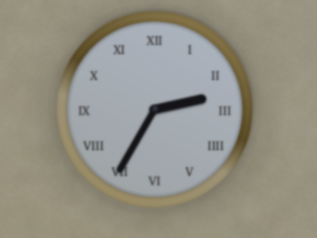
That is **2:35**
